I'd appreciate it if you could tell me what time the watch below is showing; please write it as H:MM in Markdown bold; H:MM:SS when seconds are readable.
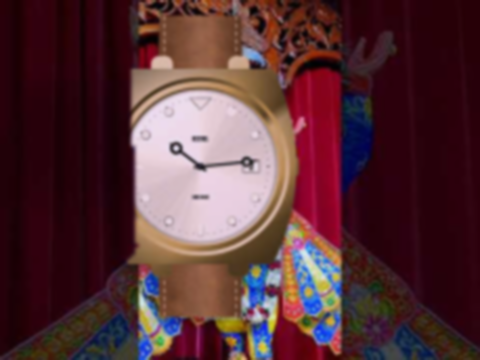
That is **10:14**
